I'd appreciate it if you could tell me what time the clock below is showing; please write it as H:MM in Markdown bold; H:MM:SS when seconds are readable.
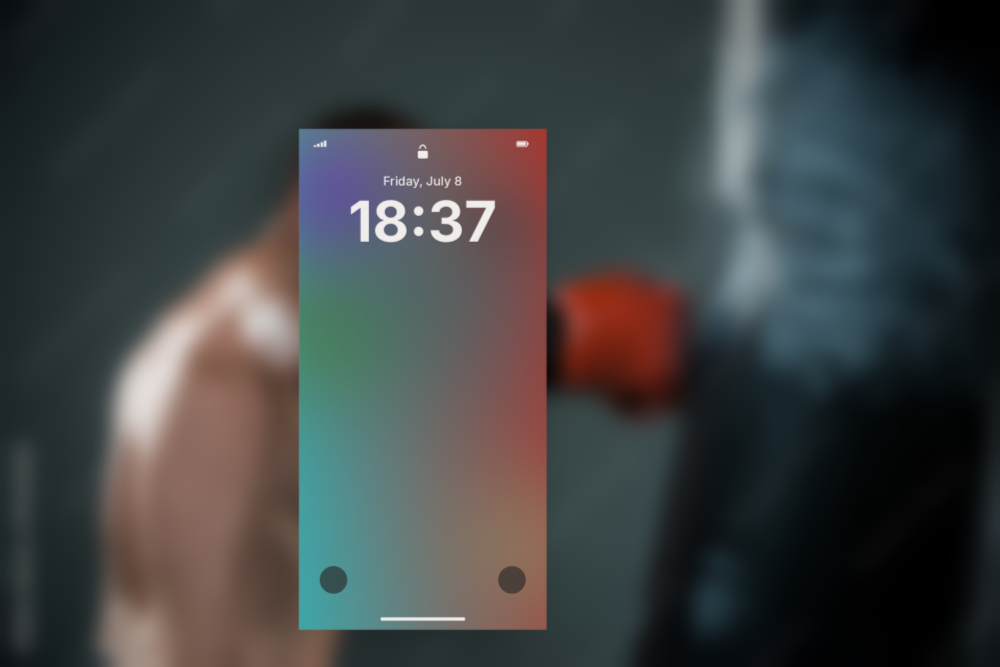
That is **18:37**
